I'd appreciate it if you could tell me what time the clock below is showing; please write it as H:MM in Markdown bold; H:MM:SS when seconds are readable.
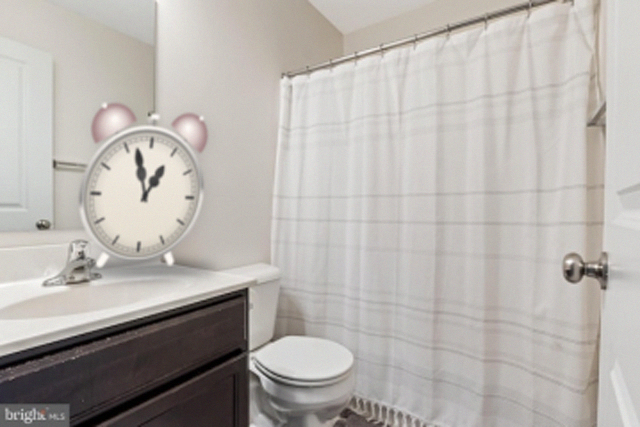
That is **12:57**
